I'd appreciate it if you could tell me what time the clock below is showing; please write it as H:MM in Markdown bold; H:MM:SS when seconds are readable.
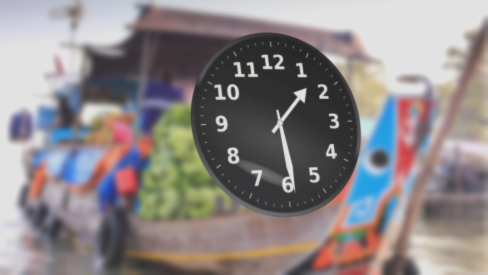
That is **1:29**
